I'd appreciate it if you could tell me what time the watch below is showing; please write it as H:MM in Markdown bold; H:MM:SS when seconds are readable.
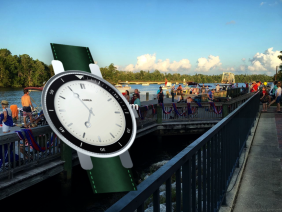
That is **6:55**
